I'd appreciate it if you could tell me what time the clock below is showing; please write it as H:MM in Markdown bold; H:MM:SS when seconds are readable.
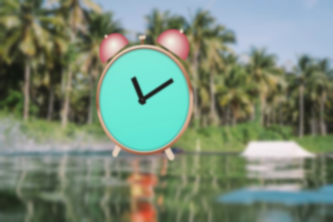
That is **11:10**
